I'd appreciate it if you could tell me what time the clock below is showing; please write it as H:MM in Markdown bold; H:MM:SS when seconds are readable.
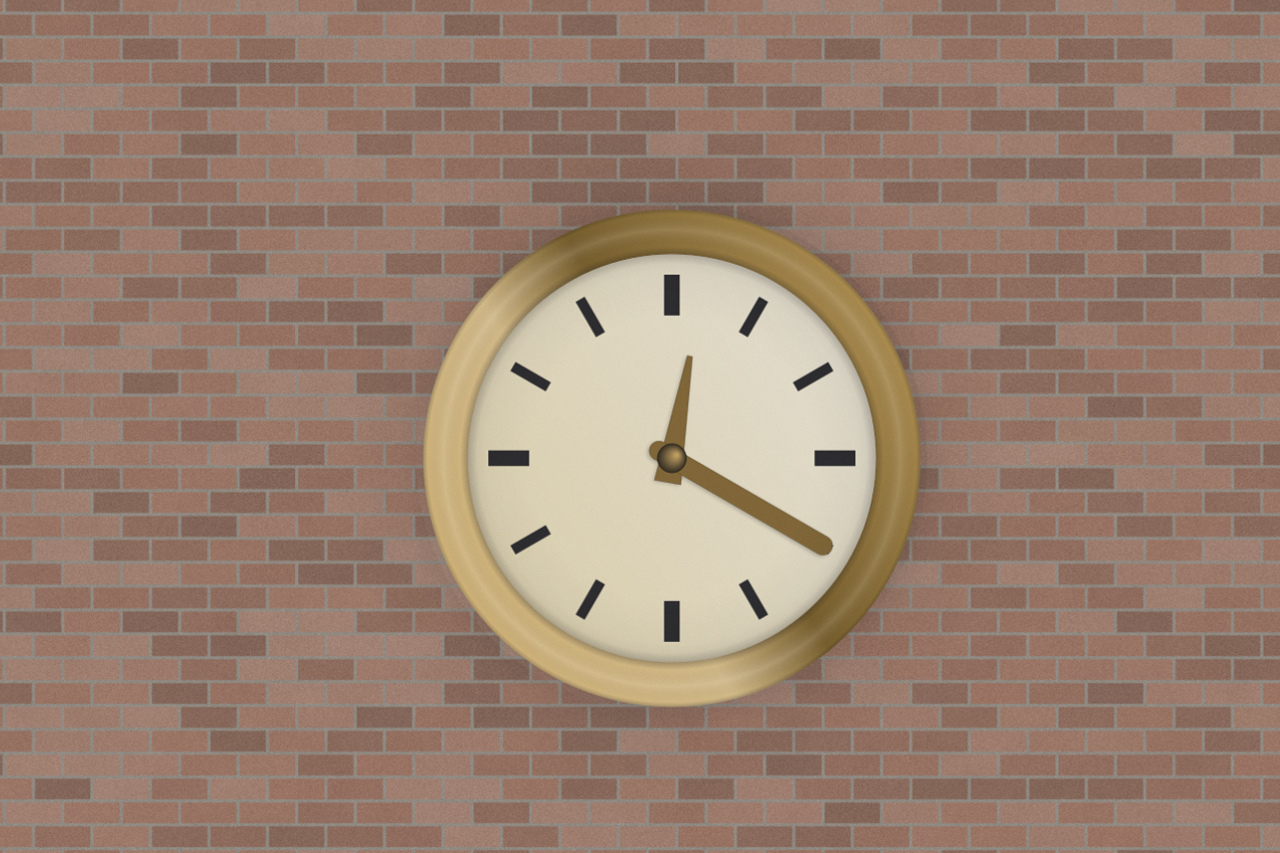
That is **12:20**
